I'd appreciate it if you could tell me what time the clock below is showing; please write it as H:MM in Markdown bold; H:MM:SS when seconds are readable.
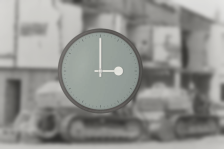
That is **3:00**
